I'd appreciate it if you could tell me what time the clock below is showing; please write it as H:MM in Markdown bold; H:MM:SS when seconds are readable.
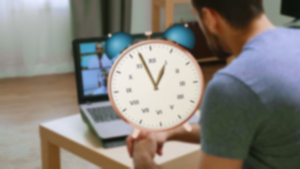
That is **12:57**
